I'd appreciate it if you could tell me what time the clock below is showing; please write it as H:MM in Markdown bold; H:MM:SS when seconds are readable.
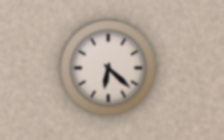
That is **6:22**
